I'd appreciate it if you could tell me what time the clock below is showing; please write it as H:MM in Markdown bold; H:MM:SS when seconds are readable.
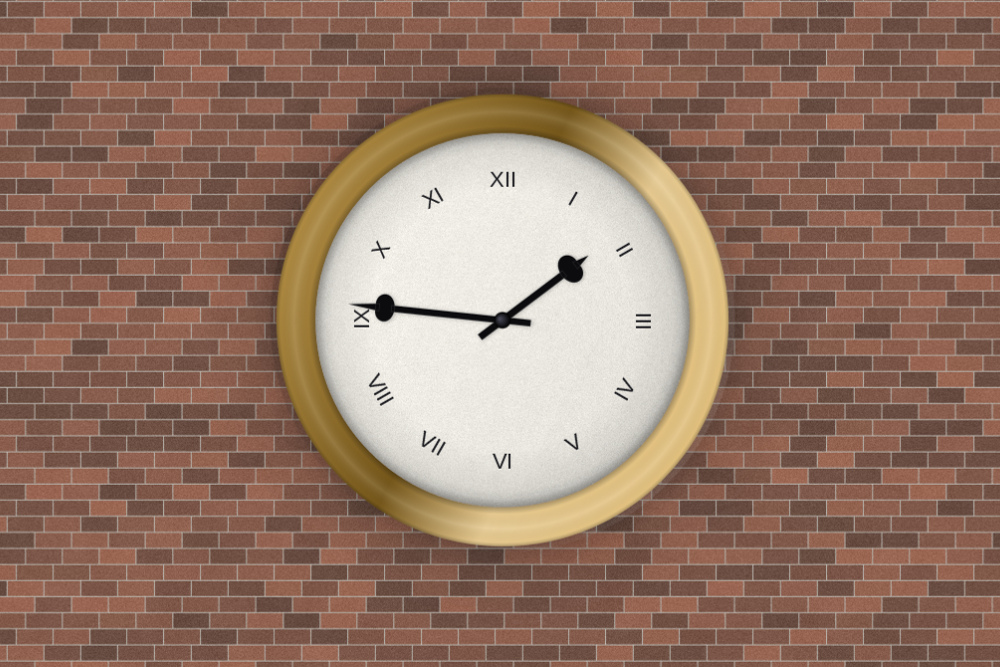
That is **1:46**
